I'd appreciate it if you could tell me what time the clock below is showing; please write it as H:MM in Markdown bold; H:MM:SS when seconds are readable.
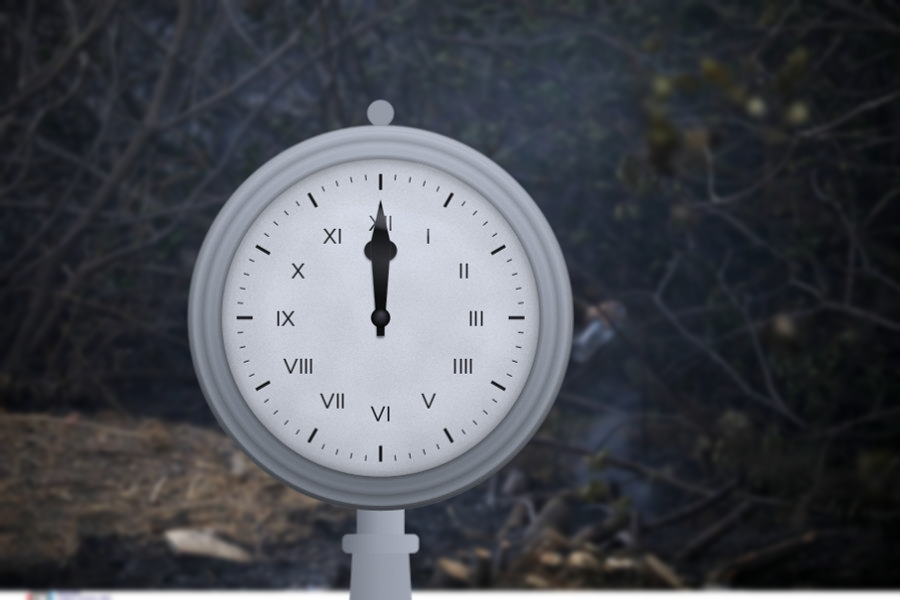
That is **12:00**
